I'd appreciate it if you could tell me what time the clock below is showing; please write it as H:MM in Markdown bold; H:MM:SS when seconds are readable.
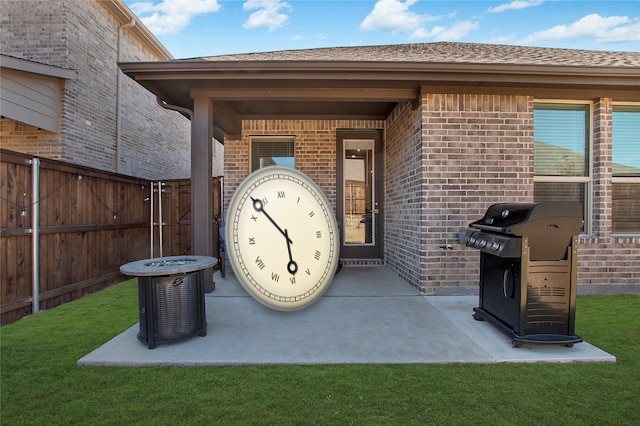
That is **5:53**
